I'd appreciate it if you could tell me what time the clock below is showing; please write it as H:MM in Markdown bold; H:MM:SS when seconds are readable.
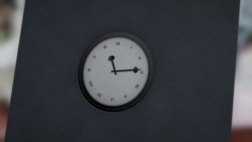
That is **11:14**
